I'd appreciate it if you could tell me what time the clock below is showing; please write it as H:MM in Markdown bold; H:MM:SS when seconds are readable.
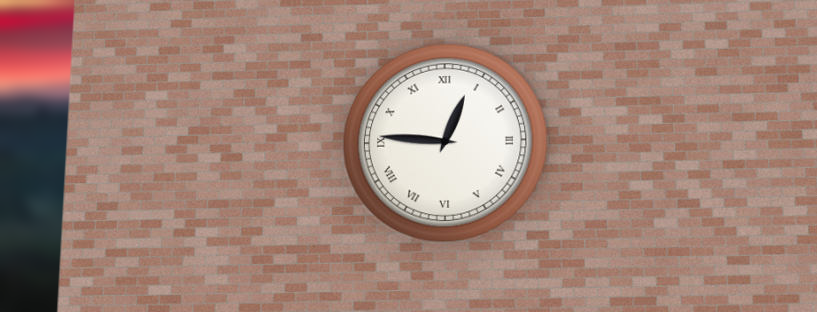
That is **12:46**
